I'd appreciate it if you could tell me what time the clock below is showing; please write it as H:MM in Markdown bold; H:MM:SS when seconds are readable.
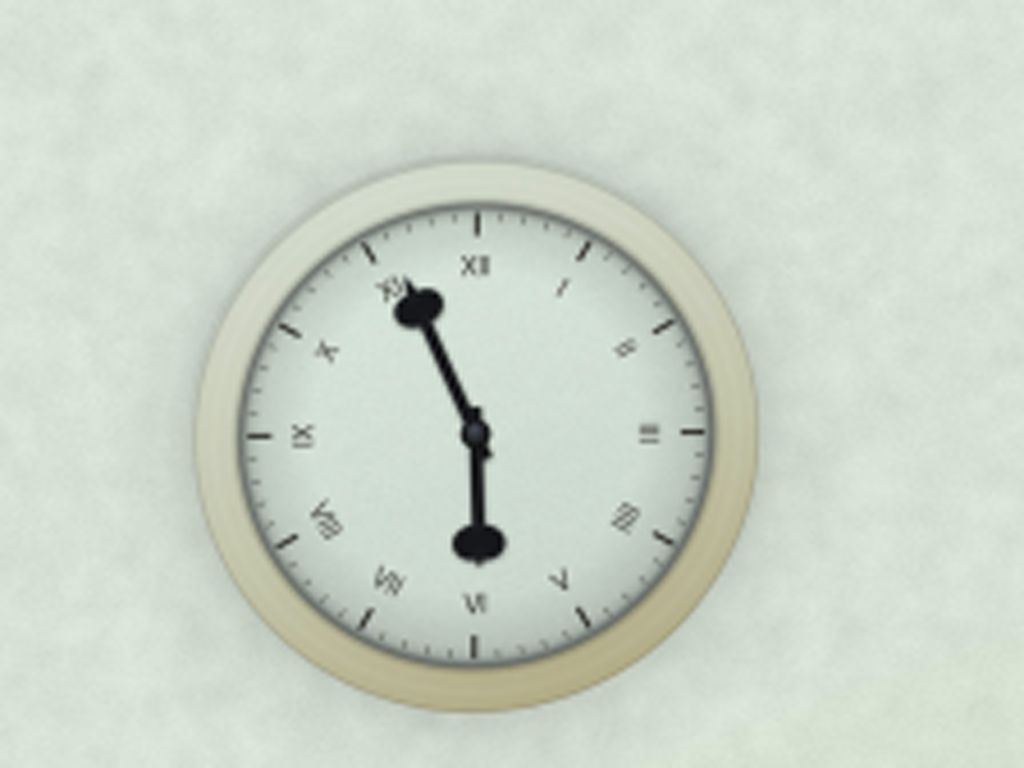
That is **5:56**
